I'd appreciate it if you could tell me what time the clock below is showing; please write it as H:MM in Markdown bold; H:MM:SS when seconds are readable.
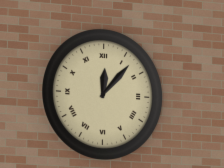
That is **12:07**
